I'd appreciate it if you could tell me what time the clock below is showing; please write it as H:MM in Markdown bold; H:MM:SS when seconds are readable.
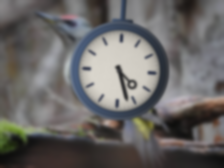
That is **4:27**
